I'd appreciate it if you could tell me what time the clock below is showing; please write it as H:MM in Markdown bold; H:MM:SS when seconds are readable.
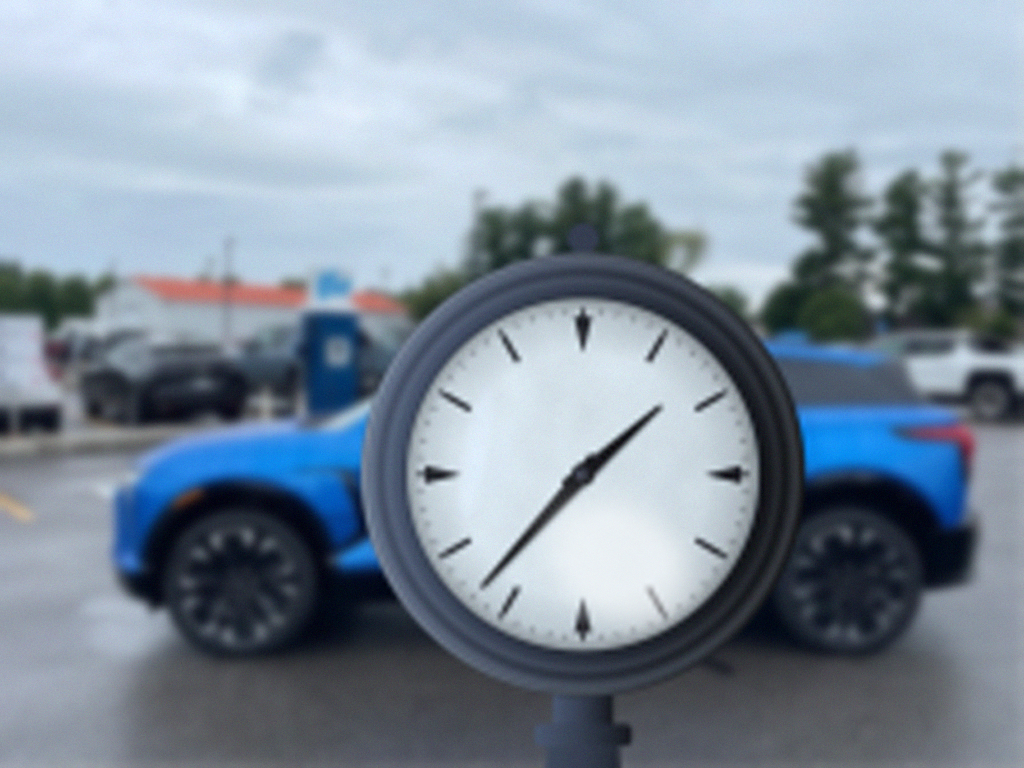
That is **1:37**
